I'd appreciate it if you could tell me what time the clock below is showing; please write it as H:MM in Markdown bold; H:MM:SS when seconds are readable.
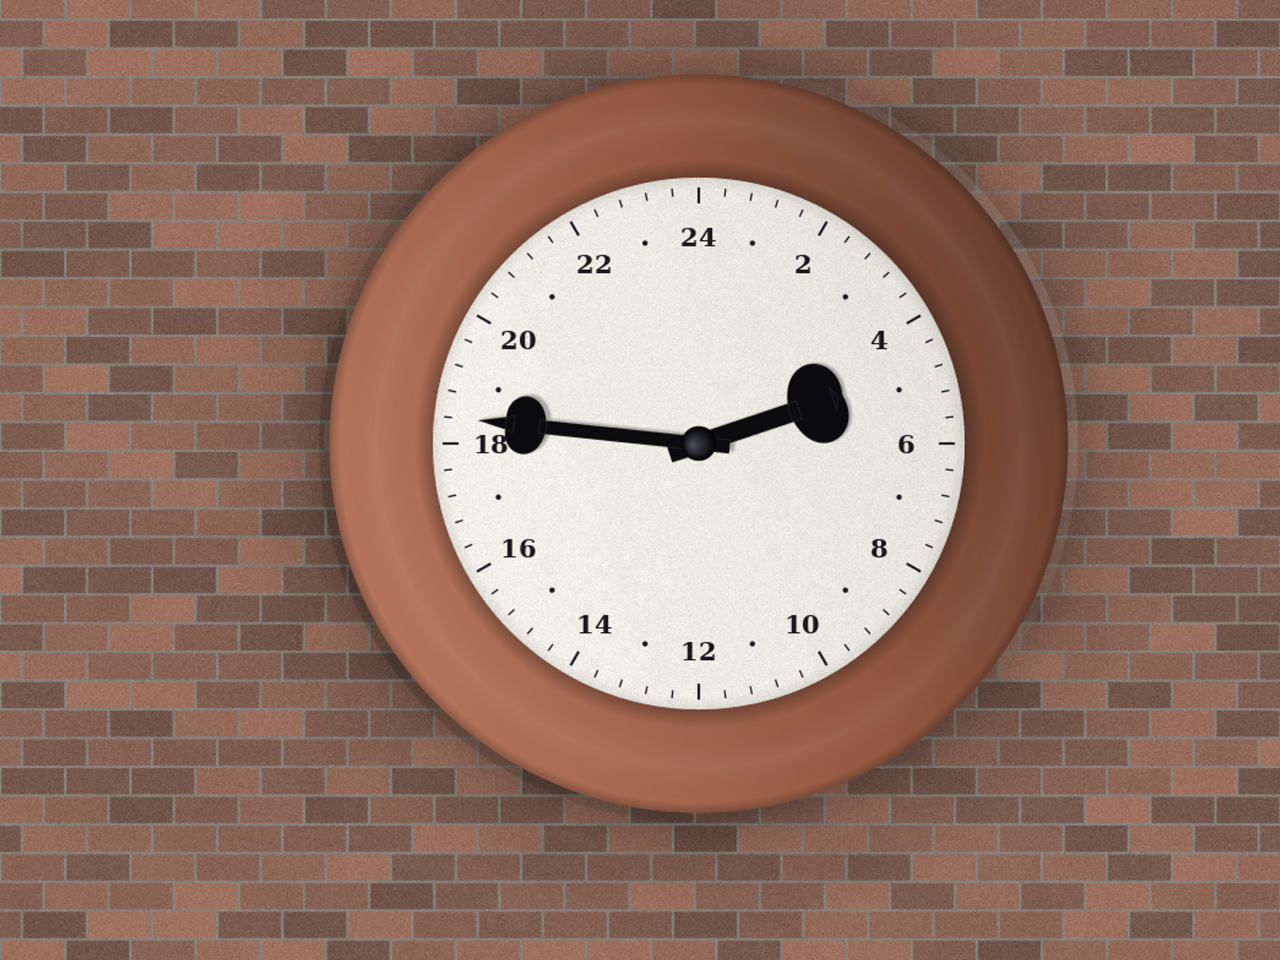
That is **4:46**
